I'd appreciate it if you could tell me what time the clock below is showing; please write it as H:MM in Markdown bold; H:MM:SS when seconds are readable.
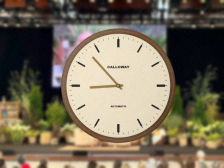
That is **8:53**
